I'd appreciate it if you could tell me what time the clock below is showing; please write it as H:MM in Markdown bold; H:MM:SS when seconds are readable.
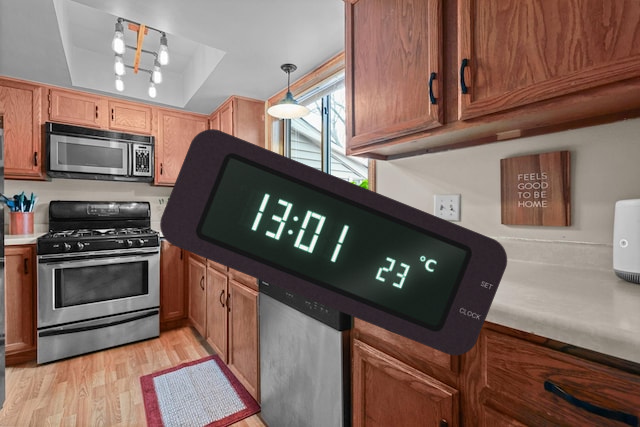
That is **13:01**
